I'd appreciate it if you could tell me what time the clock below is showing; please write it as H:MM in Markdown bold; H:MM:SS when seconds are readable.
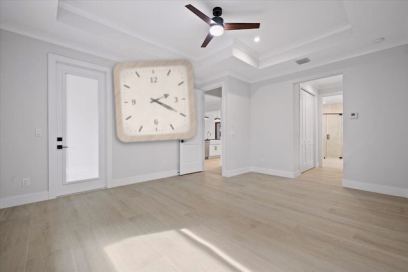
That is **2:20**
